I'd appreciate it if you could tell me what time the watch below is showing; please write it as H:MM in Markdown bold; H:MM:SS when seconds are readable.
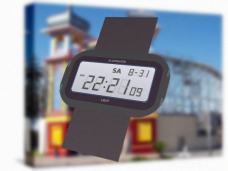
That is **22:21:09**
